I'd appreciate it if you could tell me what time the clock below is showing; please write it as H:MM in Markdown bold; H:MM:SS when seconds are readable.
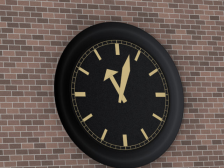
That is **11:03**
